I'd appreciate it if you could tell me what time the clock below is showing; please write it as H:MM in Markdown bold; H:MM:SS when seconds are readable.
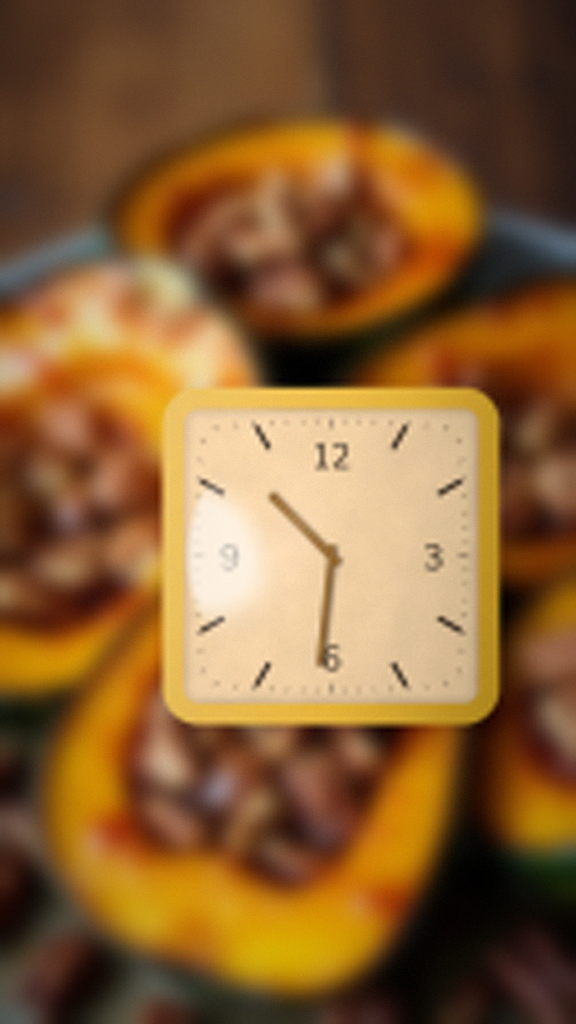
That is **10:31**
